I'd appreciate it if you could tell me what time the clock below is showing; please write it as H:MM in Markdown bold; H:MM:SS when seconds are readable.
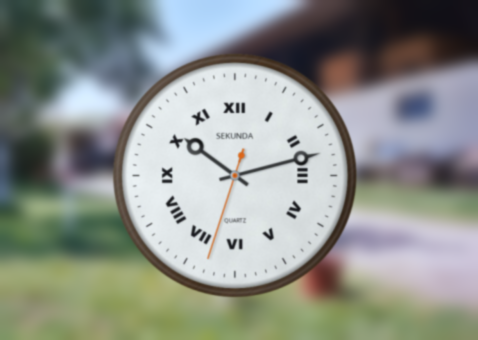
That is **10:12:33**
